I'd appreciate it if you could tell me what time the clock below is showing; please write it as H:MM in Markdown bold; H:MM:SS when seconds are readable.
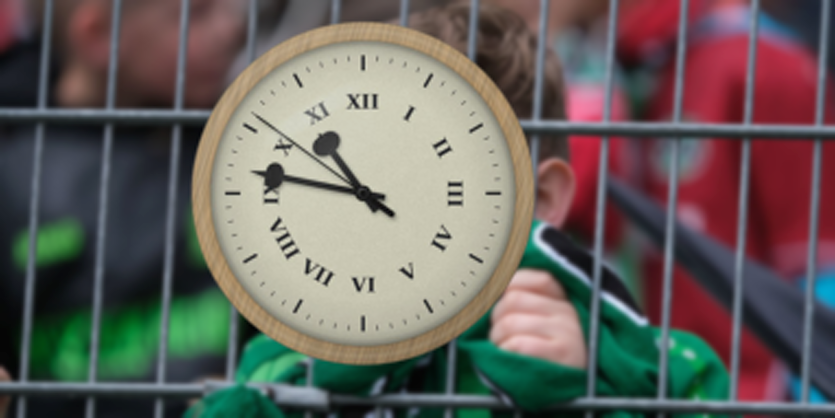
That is **10:46:51**
